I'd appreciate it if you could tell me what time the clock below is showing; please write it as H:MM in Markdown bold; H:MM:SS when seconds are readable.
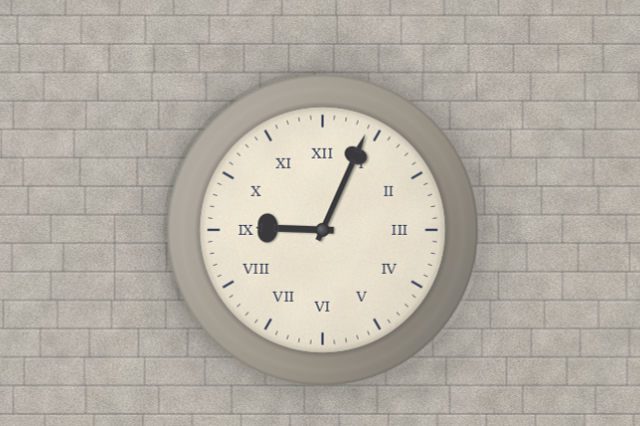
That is **9:04**
